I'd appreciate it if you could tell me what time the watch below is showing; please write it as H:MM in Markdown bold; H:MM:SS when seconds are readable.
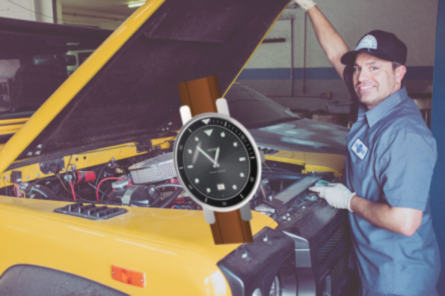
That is **12:53**
